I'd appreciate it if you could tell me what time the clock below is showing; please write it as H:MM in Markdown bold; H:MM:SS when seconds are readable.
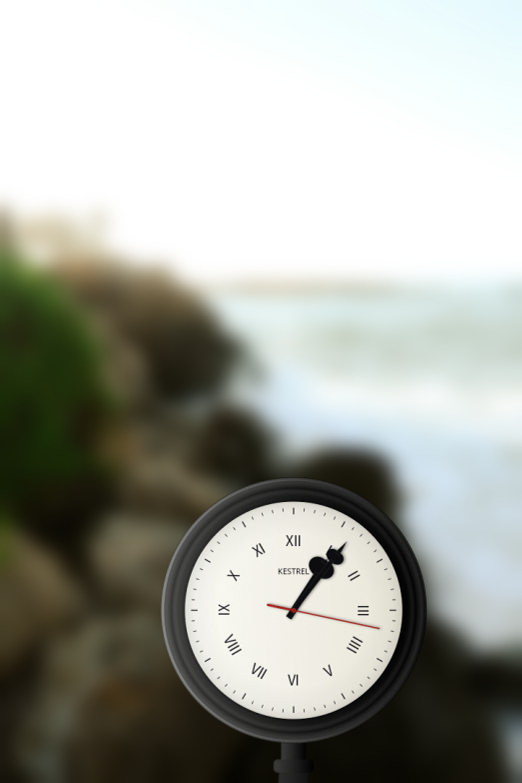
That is **1:06:17**
